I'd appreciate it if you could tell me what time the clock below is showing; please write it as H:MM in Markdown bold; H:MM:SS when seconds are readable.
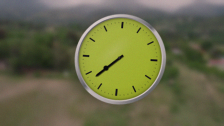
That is **7:38**
